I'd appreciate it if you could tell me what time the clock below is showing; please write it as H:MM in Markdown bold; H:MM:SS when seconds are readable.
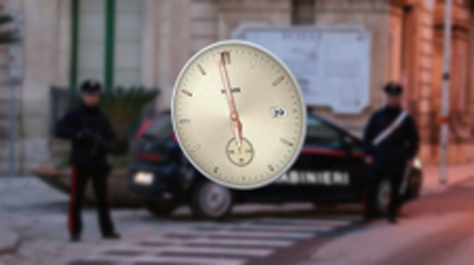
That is **5:59**
